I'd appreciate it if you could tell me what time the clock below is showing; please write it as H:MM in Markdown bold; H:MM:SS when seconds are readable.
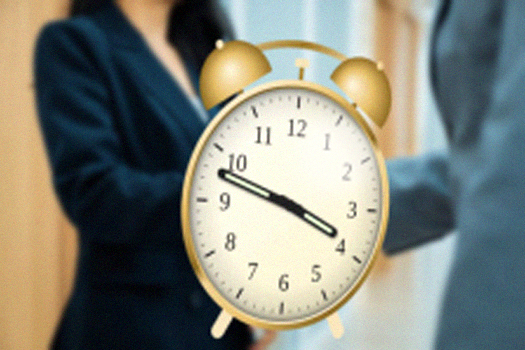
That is **3:48**
